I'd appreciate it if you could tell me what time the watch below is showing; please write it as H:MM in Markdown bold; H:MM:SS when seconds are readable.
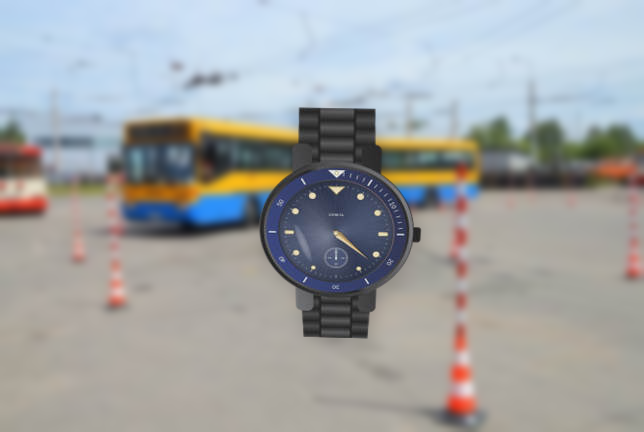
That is **4:22**
